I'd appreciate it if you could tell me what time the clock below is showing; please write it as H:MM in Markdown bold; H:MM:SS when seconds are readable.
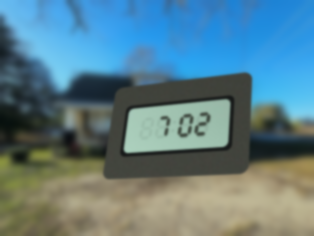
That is **7:02**
